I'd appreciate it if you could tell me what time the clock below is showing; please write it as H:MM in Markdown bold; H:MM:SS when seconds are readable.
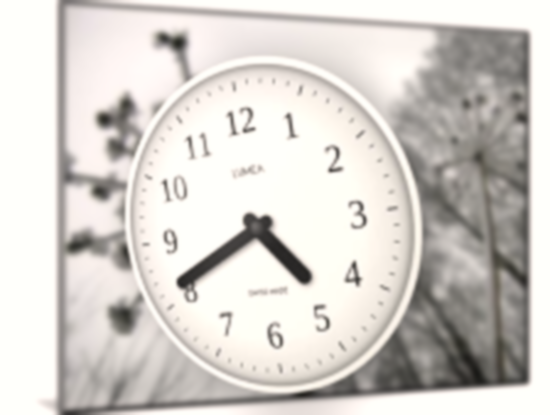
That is **4:41**
